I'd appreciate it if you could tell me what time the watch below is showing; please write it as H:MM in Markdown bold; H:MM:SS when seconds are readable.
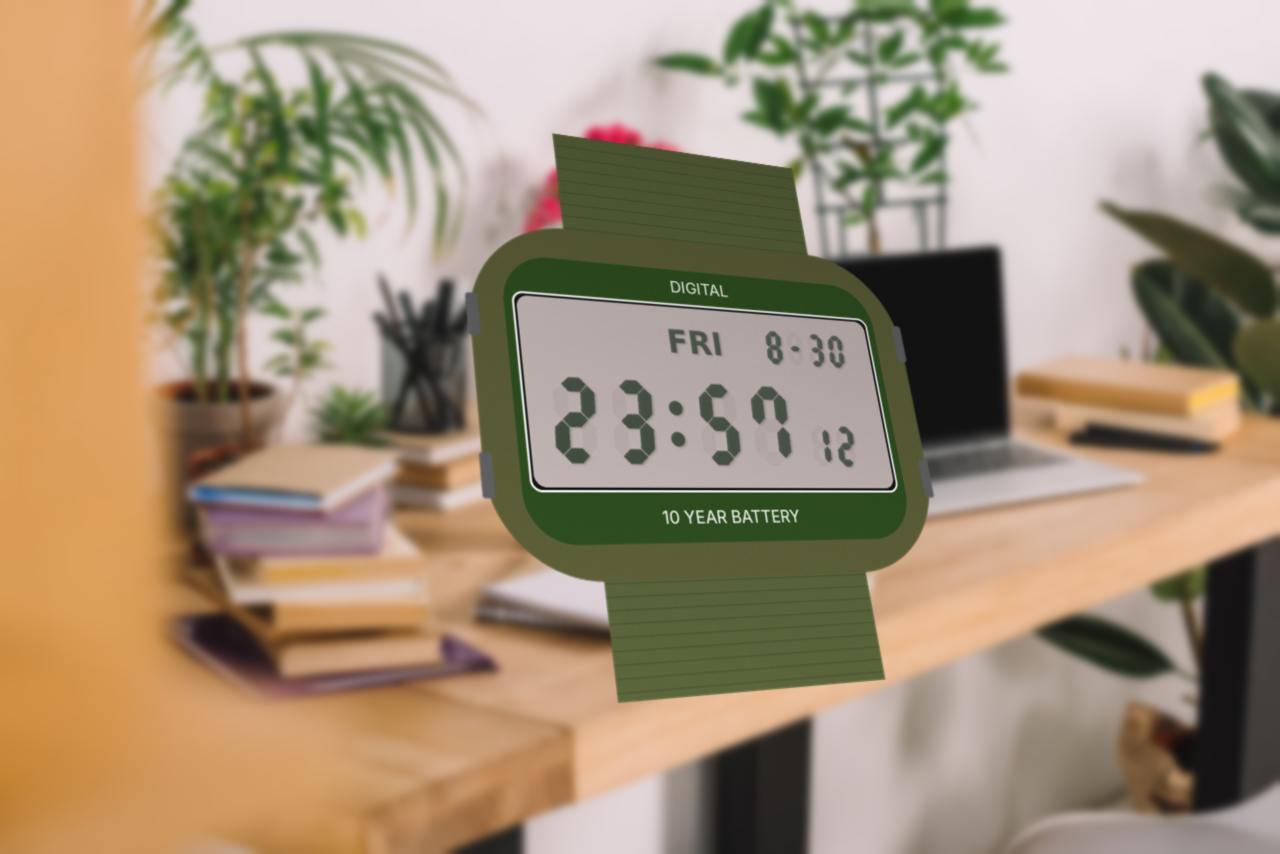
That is **23:57:12**
